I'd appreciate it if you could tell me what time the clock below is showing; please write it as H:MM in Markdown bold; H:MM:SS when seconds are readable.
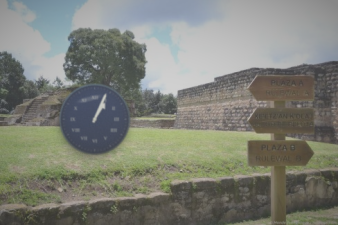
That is **1:04**
